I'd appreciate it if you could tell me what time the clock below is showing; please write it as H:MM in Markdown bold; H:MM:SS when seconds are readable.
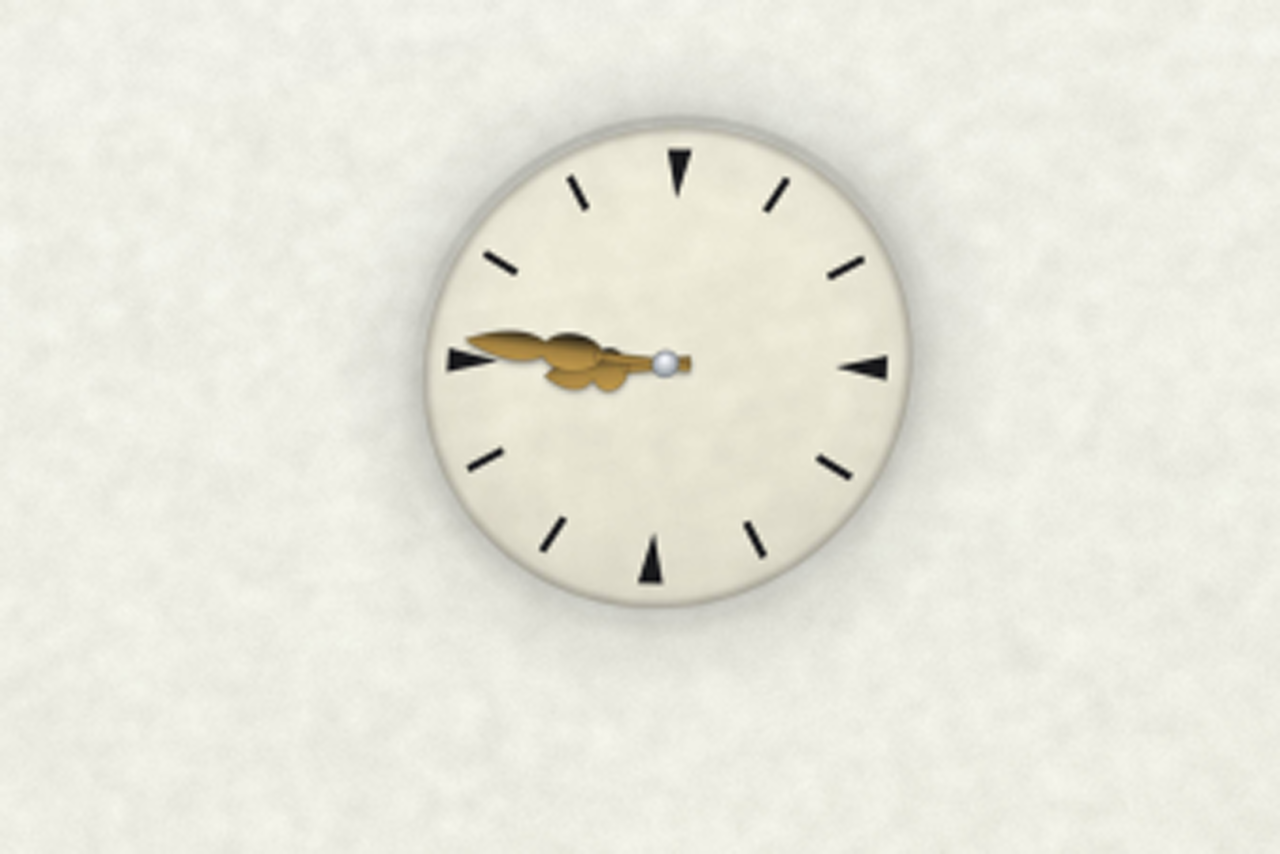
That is **8:46**
